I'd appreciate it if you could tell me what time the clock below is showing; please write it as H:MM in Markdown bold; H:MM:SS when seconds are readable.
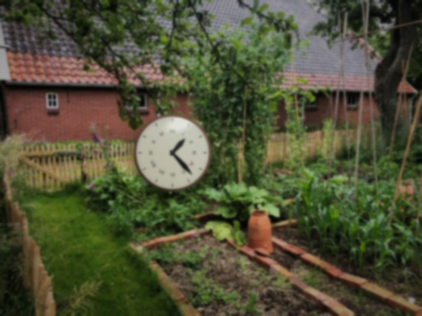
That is **1:23**
